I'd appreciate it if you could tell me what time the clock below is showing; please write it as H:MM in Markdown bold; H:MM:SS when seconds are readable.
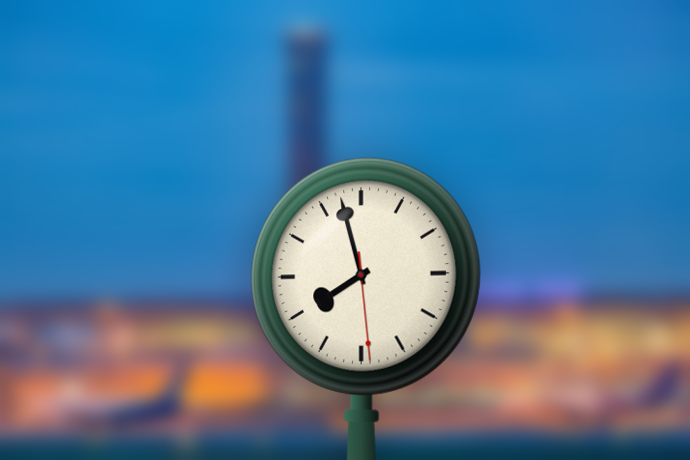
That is **7:57:29**
